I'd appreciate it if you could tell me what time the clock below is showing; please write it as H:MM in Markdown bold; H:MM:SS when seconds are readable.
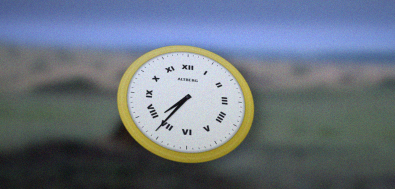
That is **7:36**
